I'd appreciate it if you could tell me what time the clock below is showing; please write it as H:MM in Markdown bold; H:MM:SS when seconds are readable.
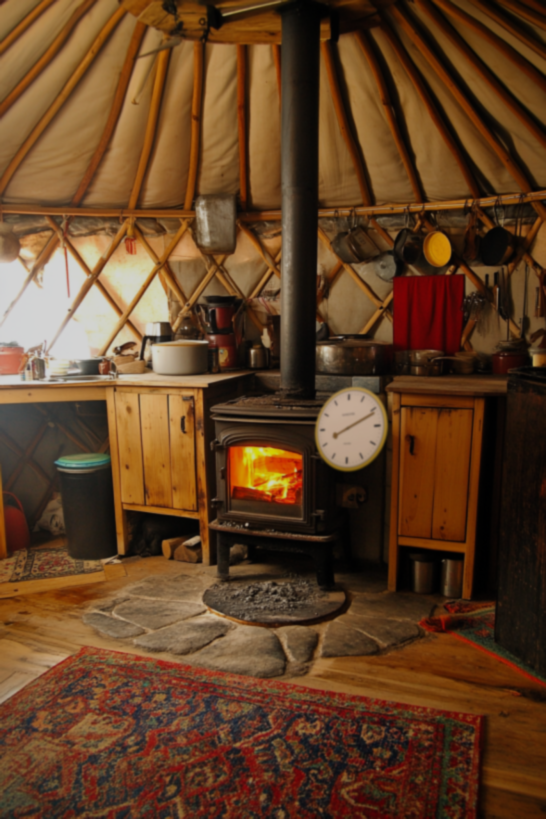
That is **8:11**
